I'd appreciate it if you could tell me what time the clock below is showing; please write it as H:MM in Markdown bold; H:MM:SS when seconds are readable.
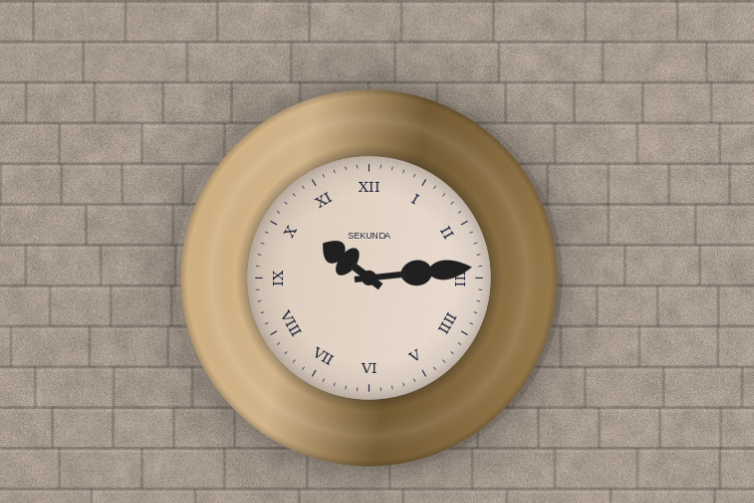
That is **10:14**
